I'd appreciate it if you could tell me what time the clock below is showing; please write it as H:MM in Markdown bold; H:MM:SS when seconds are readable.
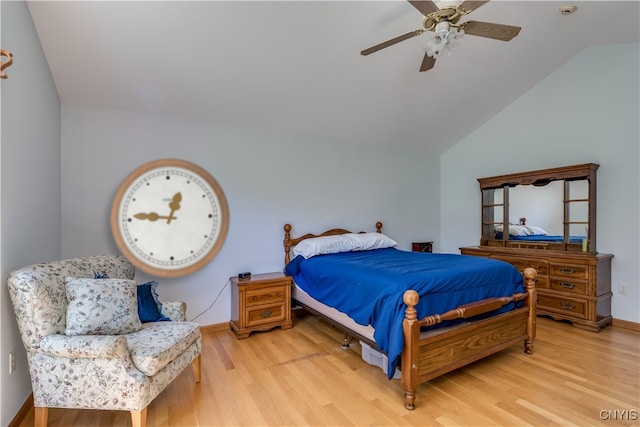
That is **12:46**
